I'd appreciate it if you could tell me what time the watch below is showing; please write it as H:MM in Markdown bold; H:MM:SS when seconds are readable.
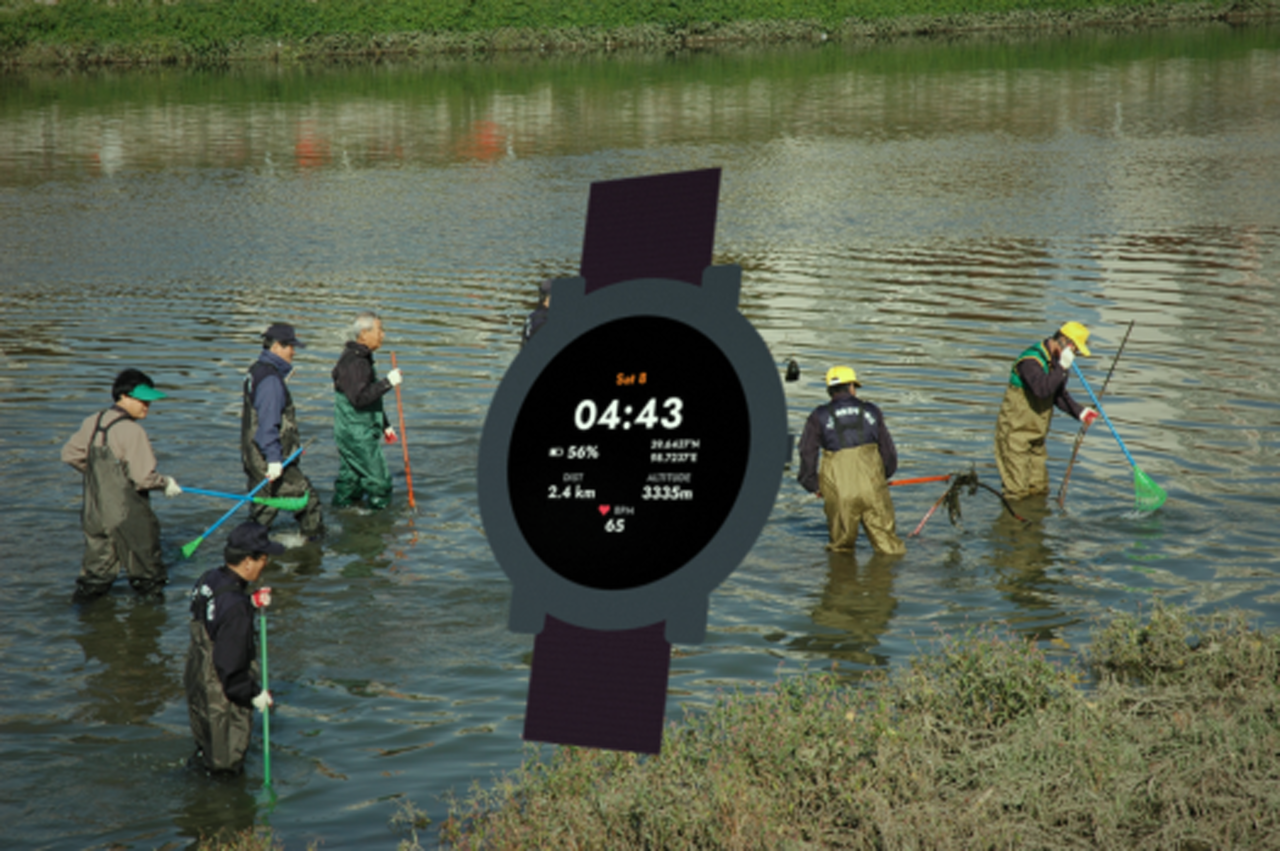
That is **4:43**
